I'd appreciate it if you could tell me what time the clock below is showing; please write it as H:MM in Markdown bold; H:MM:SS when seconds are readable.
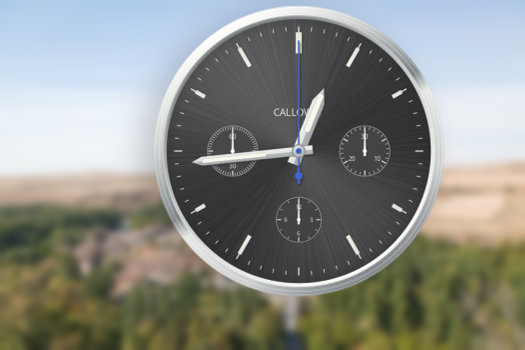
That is **12:44**
